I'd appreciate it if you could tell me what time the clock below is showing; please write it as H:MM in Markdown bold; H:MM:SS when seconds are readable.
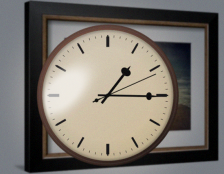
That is **1:15:11**
